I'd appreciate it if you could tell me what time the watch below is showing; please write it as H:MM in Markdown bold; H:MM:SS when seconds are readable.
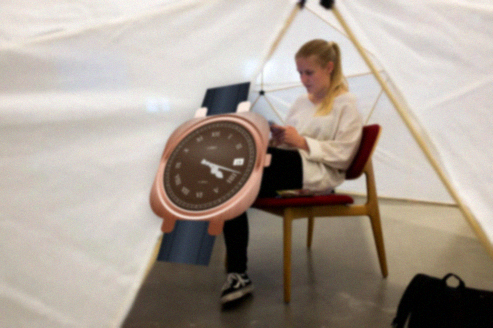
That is **4:18**
